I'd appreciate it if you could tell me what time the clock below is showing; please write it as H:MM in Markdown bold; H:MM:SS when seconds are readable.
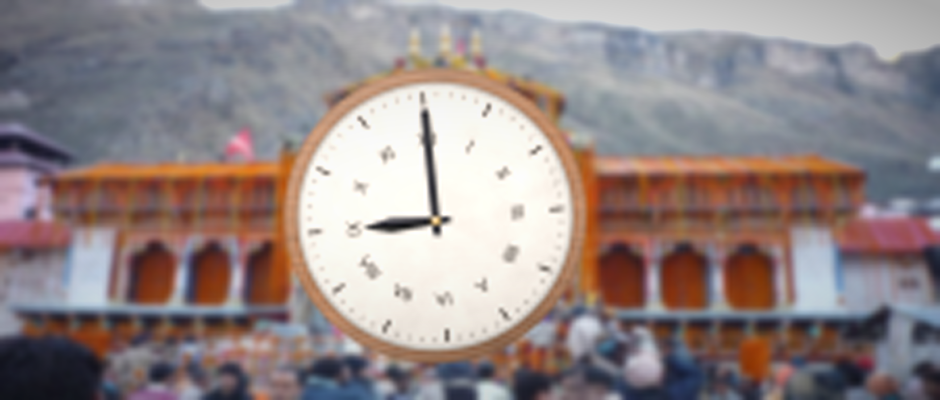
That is **9:00**
